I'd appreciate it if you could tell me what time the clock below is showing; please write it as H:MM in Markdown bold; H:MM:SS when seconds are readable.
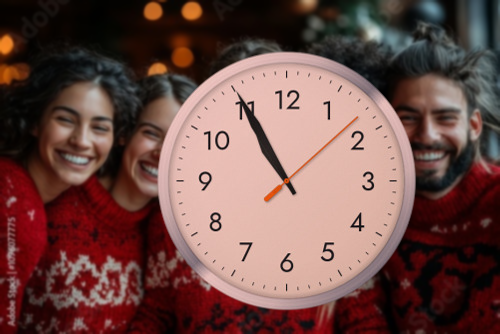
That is **10:55:08**
